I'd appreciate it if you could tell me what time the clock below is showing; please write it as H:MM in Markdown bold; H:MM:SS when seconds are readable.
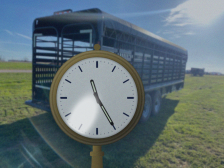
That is **11:25**
